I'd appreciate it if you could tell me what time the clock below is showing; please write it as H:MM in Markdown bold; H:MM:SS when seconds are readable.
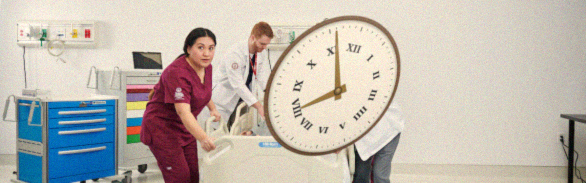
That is **7:56**
